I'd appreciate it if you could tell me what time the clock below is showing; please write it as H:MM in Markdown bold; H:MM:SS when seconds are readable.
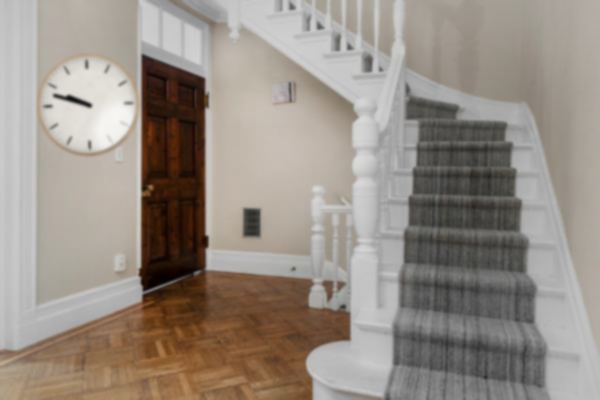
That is **9:48**
